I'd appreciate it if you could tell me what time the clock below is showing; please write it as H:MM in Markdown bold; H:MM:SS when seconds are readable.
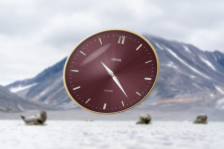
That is **10:23**
